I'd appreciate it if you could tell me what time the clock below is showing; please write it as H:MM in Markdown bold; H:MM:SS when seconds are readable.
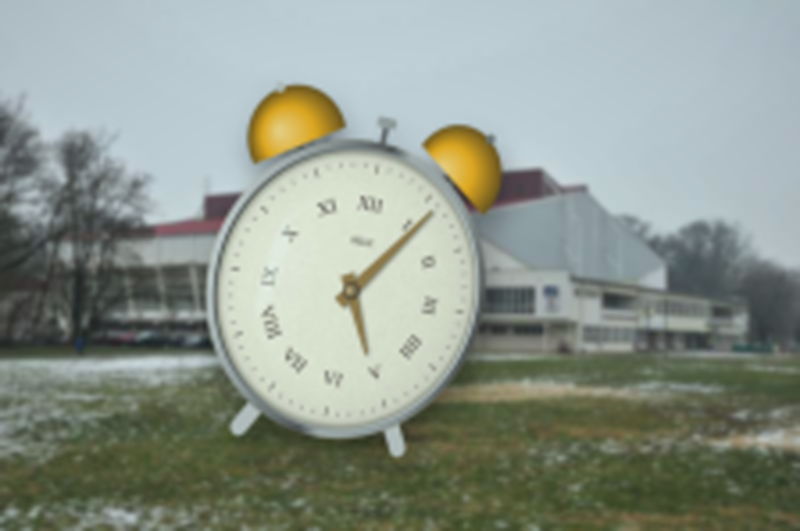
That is **5:06**
